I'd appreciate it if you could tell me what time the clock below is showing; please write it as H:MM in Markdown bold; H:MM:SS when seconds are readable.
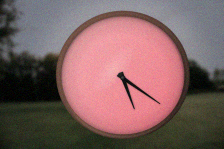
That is **5:21**
